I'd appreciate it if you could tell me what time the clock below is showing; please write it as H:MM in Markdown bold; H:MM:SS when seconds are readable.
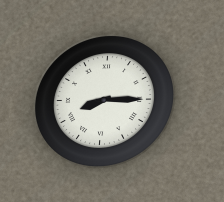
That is **8:15**
